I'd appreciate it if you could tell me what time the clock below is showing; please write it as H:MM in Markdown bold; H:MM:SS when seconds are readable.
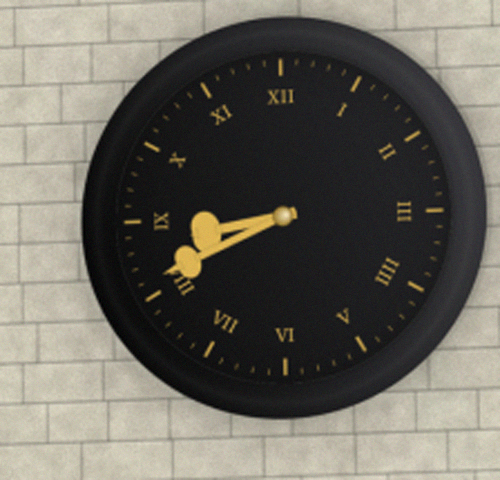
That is **8:41**
